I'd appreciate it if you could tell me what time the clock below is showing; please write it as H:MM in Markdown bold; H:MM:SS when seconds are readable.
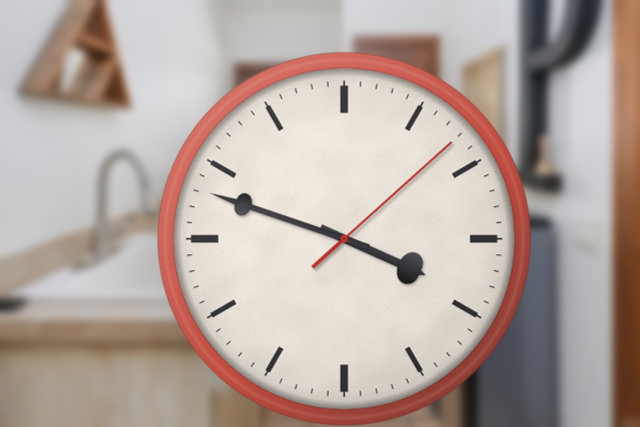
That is **3:48:08**
